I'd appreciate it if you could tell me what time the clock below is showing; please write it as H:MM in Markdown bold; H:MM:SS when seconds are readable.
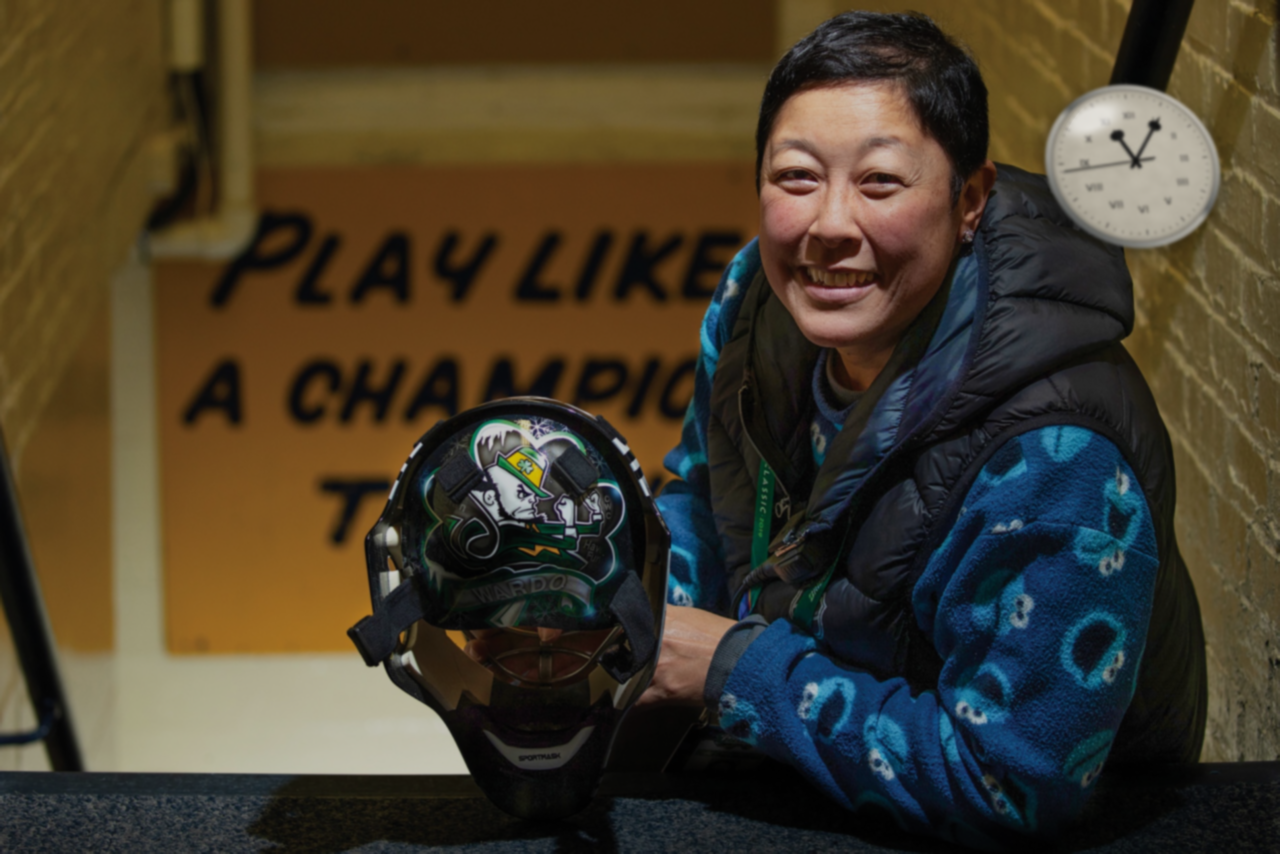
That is **11:05:44**
